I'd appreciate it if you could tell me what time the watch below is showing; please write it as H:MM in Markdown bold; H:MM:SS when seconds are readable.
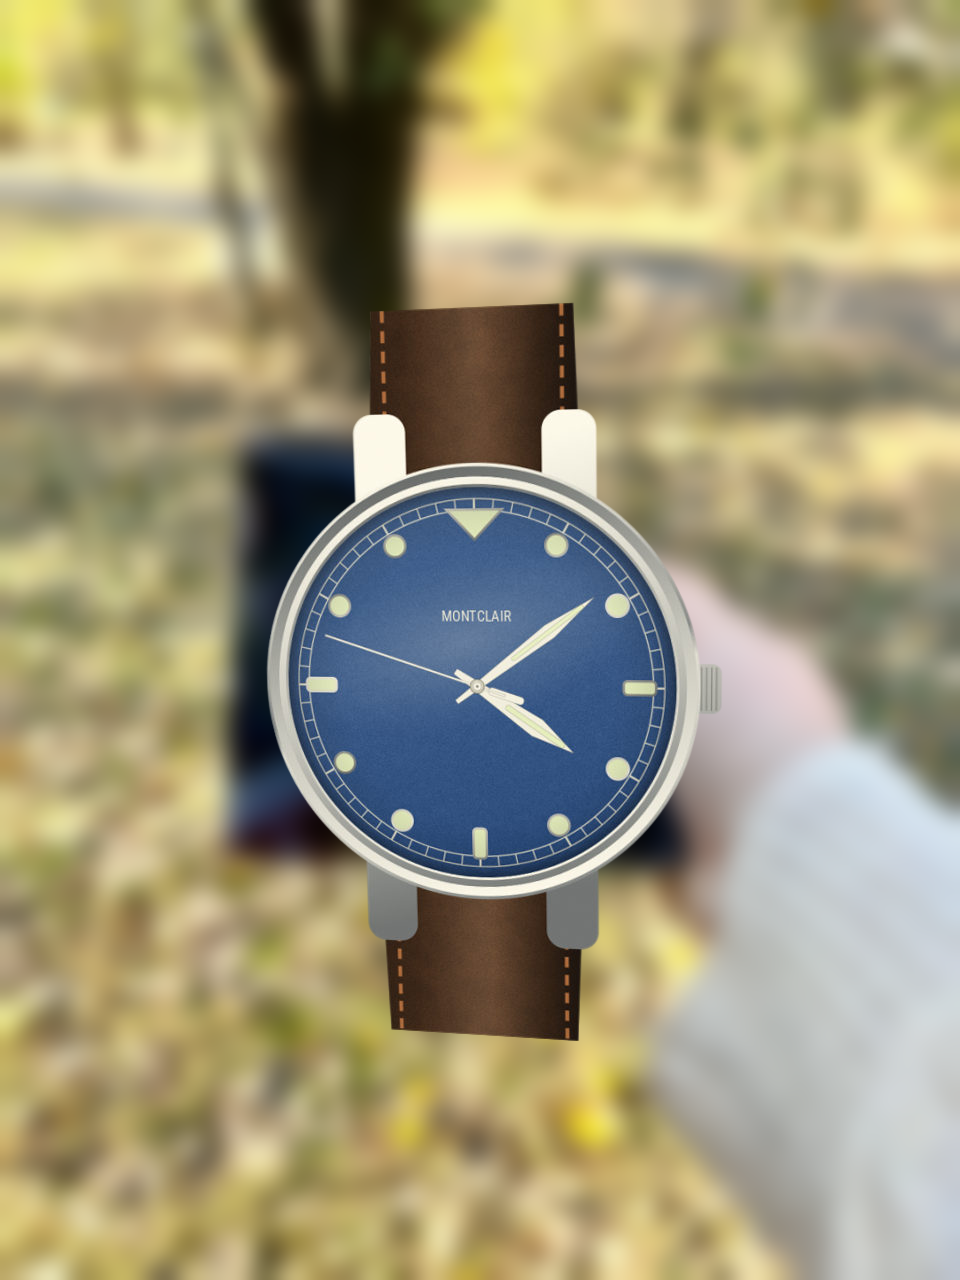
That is **4:08:48**
